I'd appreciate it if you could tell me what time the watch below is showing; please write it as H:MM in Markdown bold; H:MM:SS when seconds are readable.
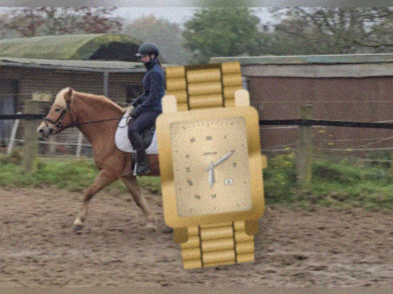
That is **6:10**
